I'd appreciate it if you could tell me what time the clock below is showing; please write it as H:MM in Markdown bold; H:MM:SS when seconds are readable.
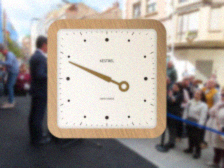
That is **3:49**
